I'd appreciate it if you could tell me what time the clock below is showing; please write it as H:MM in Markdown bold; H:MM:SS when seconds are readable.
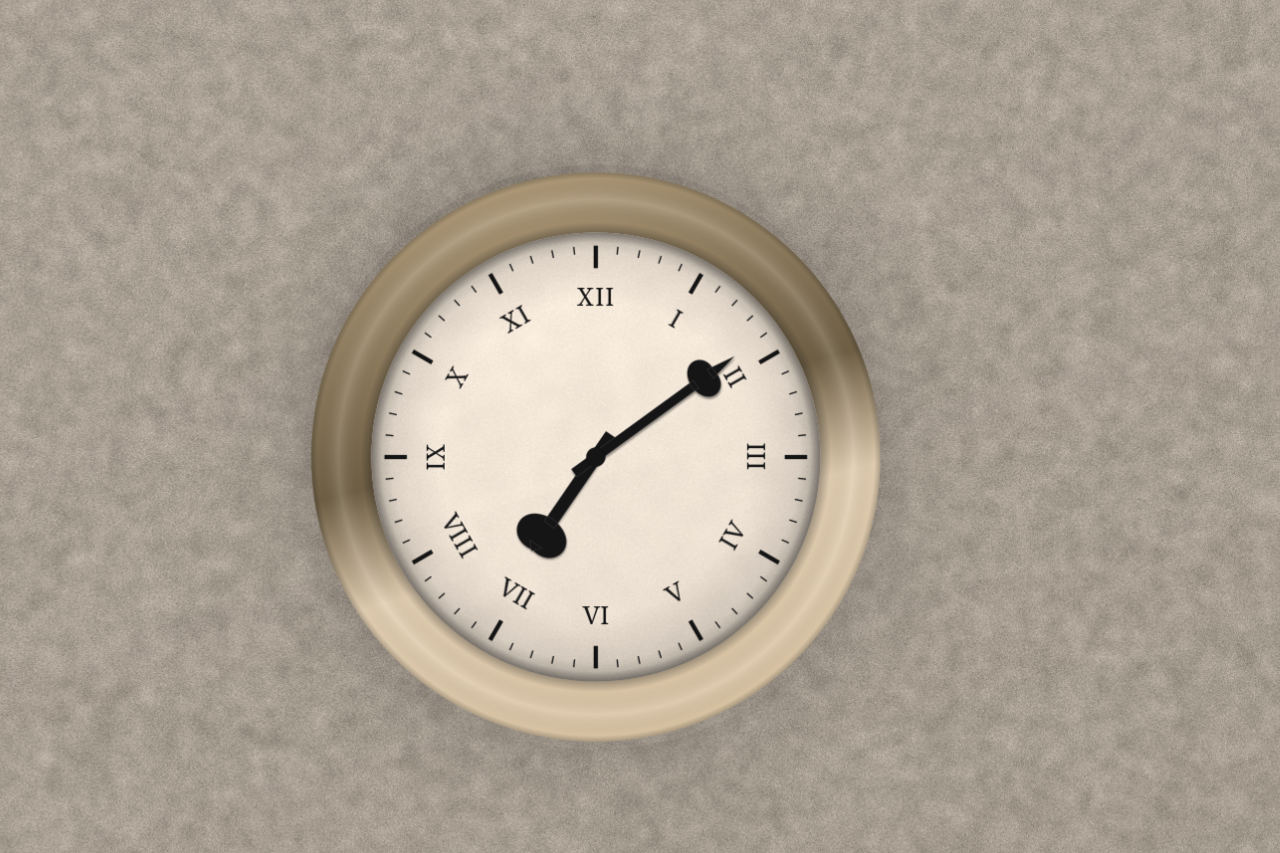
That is **7:09**
